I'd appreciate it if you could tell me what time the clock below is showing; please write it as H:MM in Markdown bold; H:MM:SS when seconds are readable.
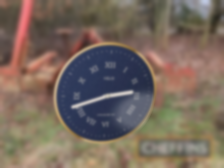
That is **2:42**
